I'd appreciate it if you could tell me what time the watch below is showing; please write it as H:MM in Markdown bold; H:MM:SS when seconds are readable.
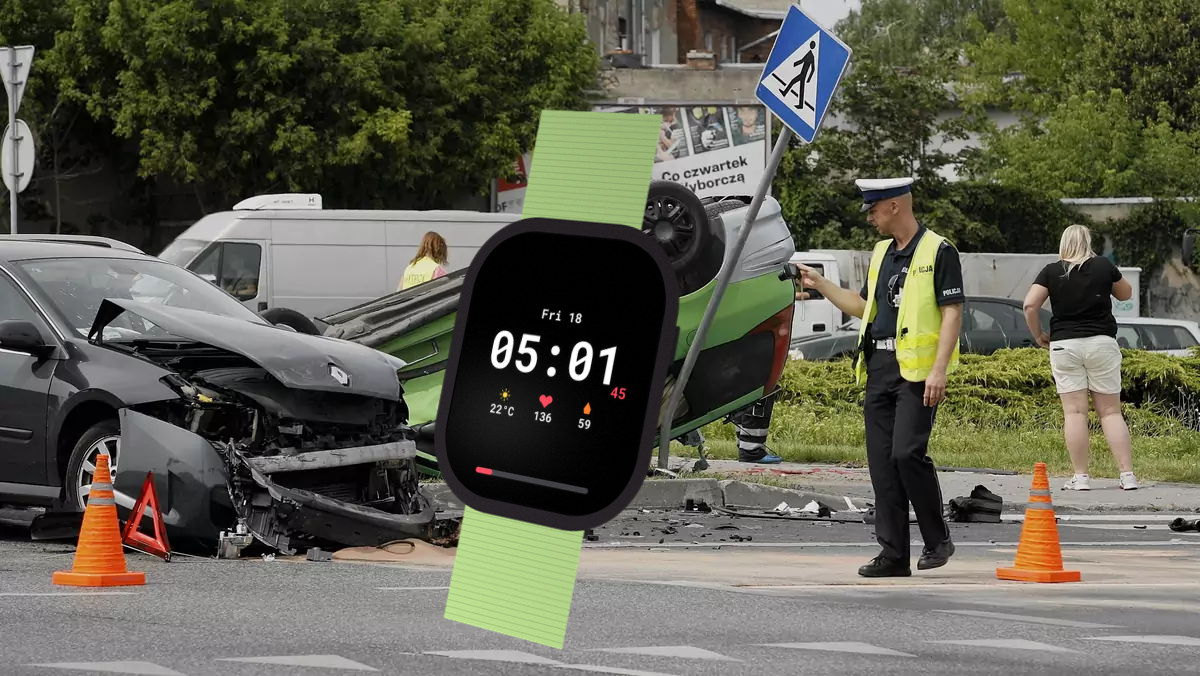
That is **5:01:45**
